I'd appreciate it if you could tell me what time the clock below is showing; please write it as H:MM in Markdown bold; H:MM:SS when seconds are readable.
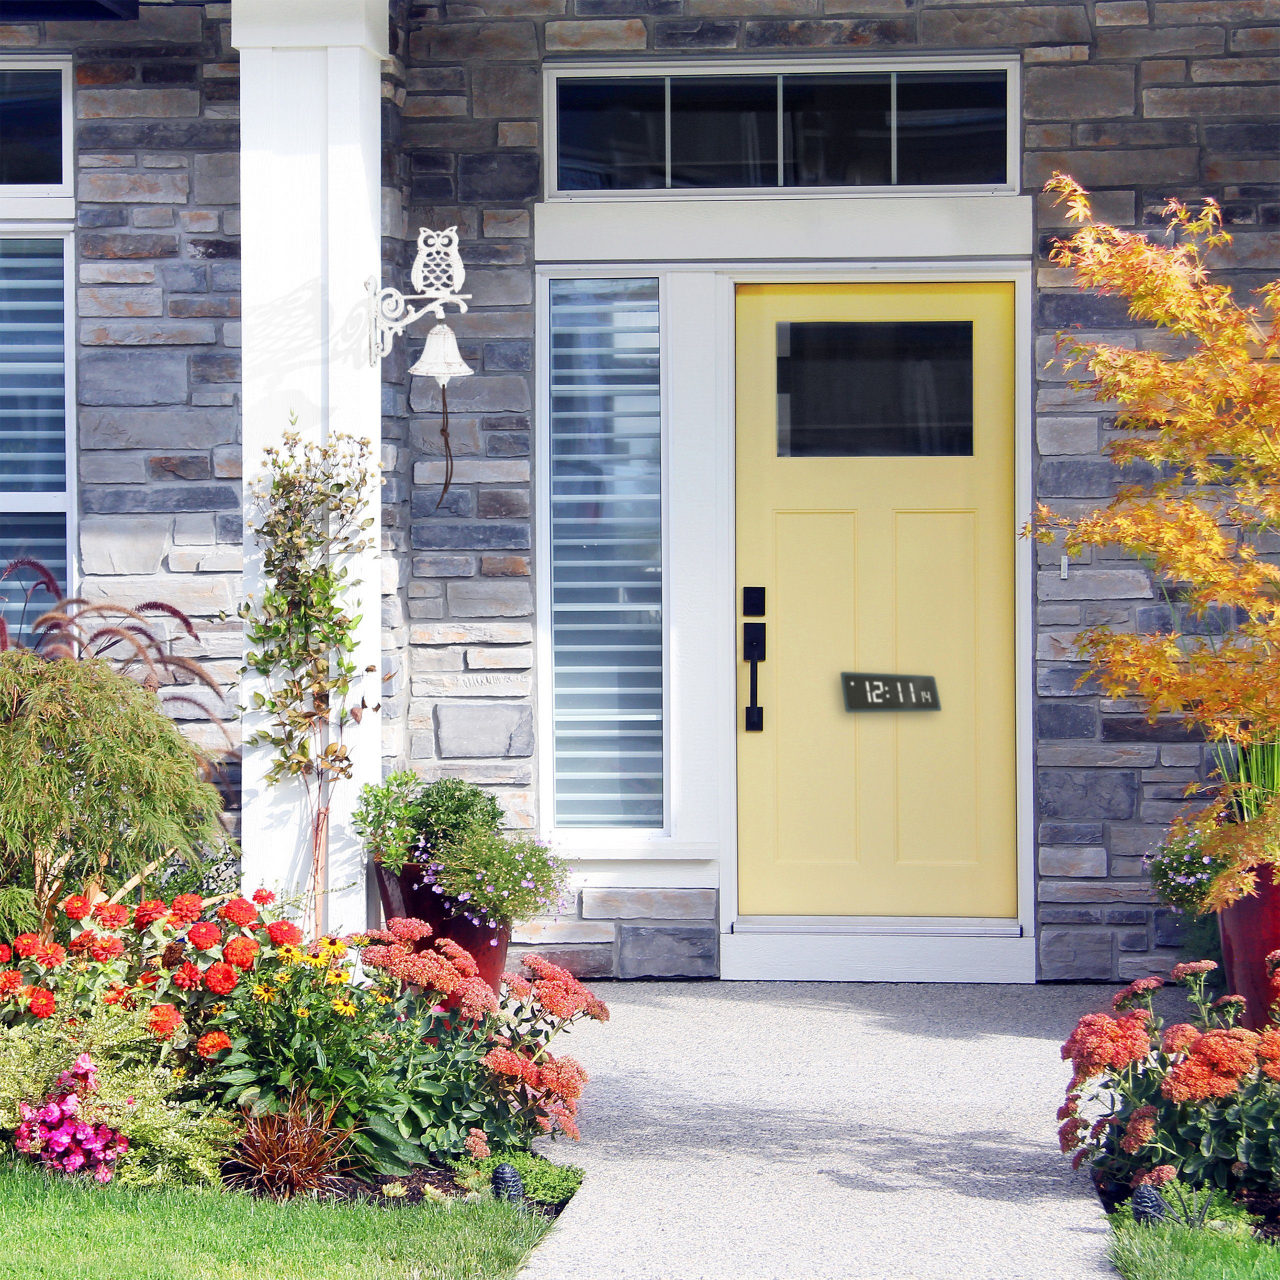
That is **12:11:14**
